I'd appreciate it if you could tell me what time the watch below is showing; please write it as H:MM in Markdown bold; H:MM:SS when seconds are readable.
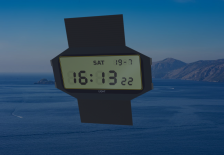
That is **16:13:22**
